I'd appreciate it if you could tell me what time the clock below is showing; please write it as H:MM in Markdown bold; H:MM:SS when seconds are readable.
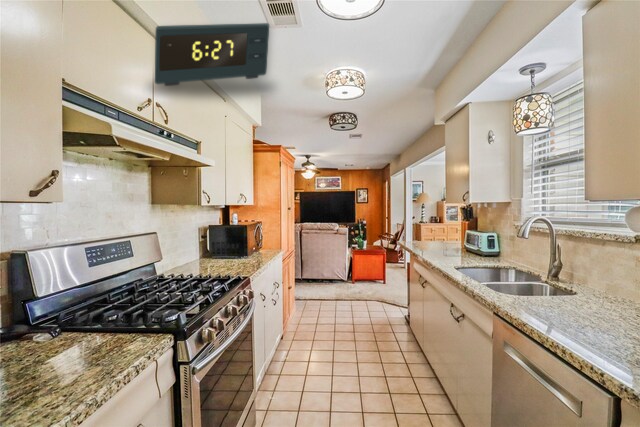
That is **6:27**
